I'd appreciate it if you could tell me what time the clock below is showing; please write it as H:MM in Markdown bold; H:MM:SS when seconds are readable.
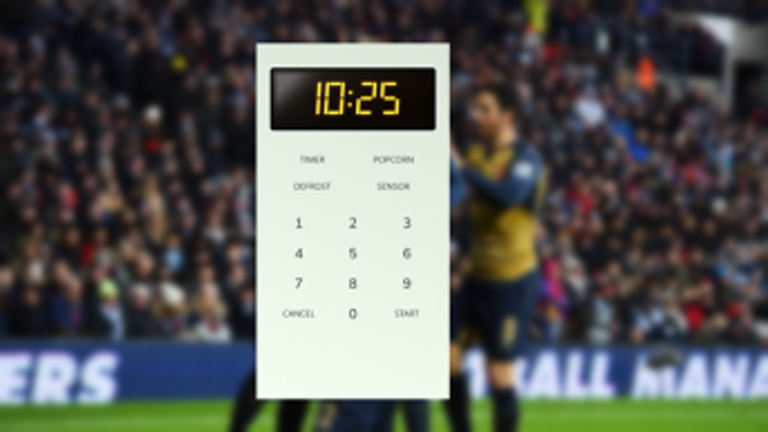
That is **10:25**
